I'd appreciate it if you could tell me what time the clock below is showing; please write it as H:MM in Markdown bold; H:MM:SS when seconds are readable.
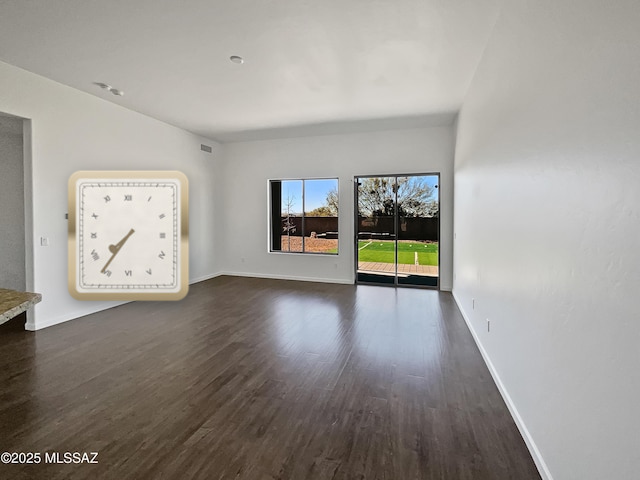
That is **7:36**
